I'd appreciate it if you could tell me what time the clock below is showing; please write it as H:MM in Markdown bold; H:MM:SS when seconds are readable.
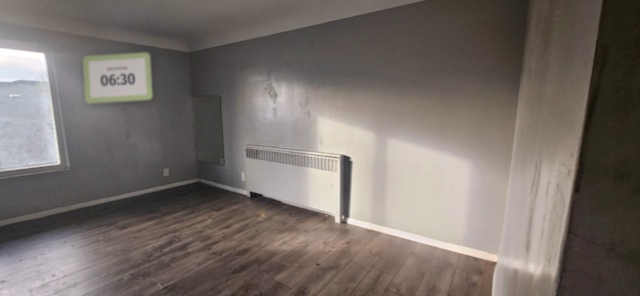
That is **6:30**
